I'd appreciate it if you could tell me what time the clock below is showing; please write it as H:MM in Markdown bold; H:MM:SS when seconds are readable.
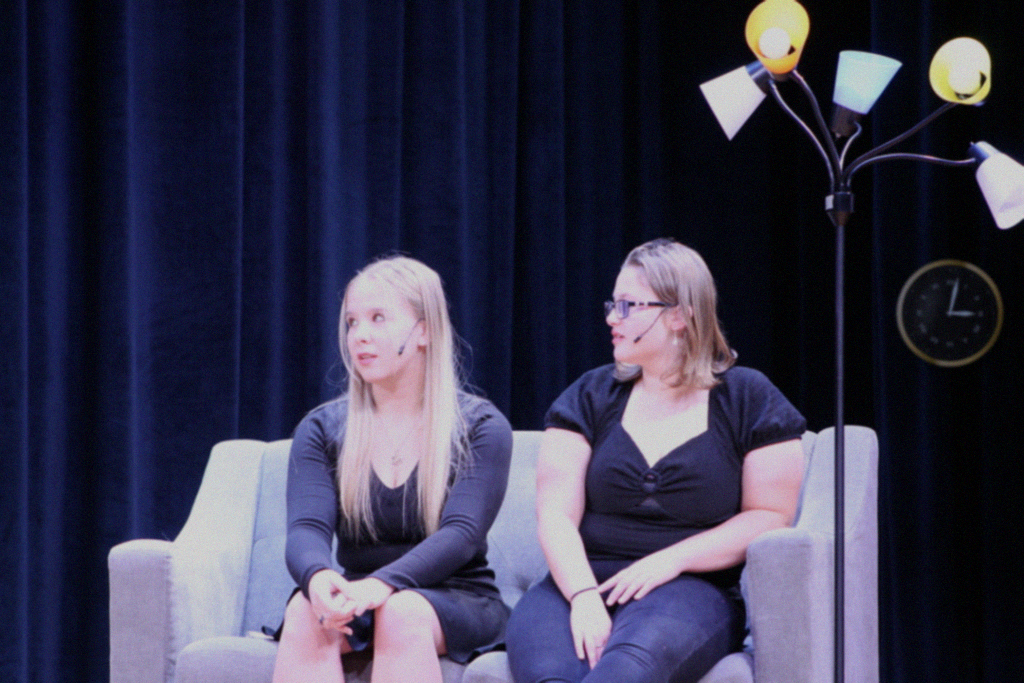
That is **3:02**
